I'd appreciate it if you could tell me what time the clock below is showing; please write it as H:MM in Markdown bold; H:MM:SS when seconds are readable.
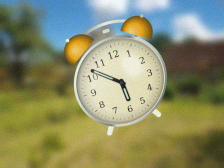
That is **5:52**
